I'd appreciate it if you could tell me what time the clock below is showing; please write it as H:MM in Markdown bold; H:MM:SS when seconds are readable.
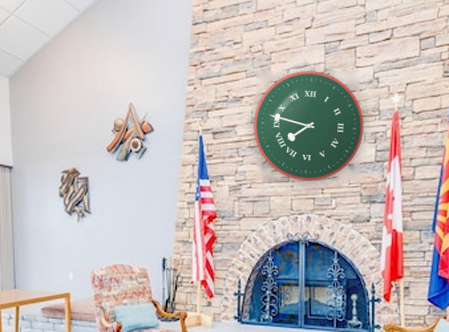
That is **7:47**
